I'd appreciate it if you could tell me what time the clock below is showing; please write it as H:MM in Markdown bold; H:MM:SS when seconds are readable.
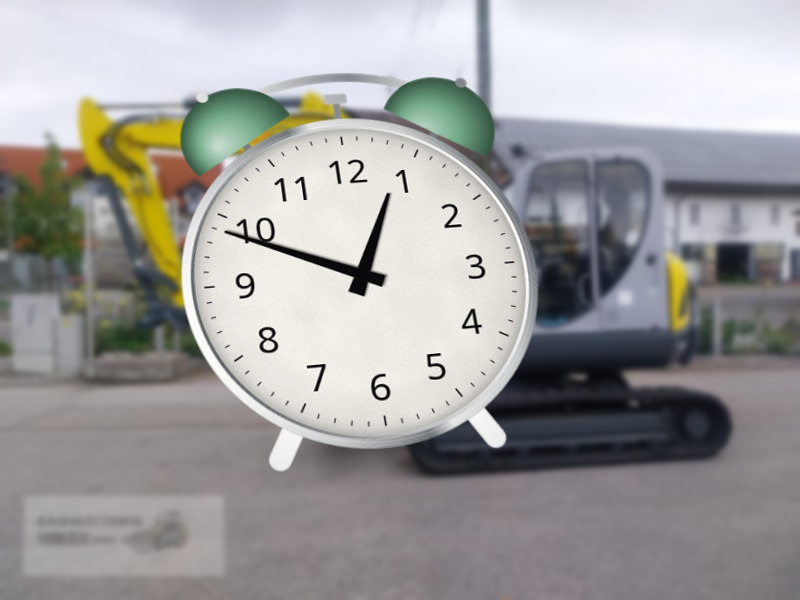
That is **12:49**
